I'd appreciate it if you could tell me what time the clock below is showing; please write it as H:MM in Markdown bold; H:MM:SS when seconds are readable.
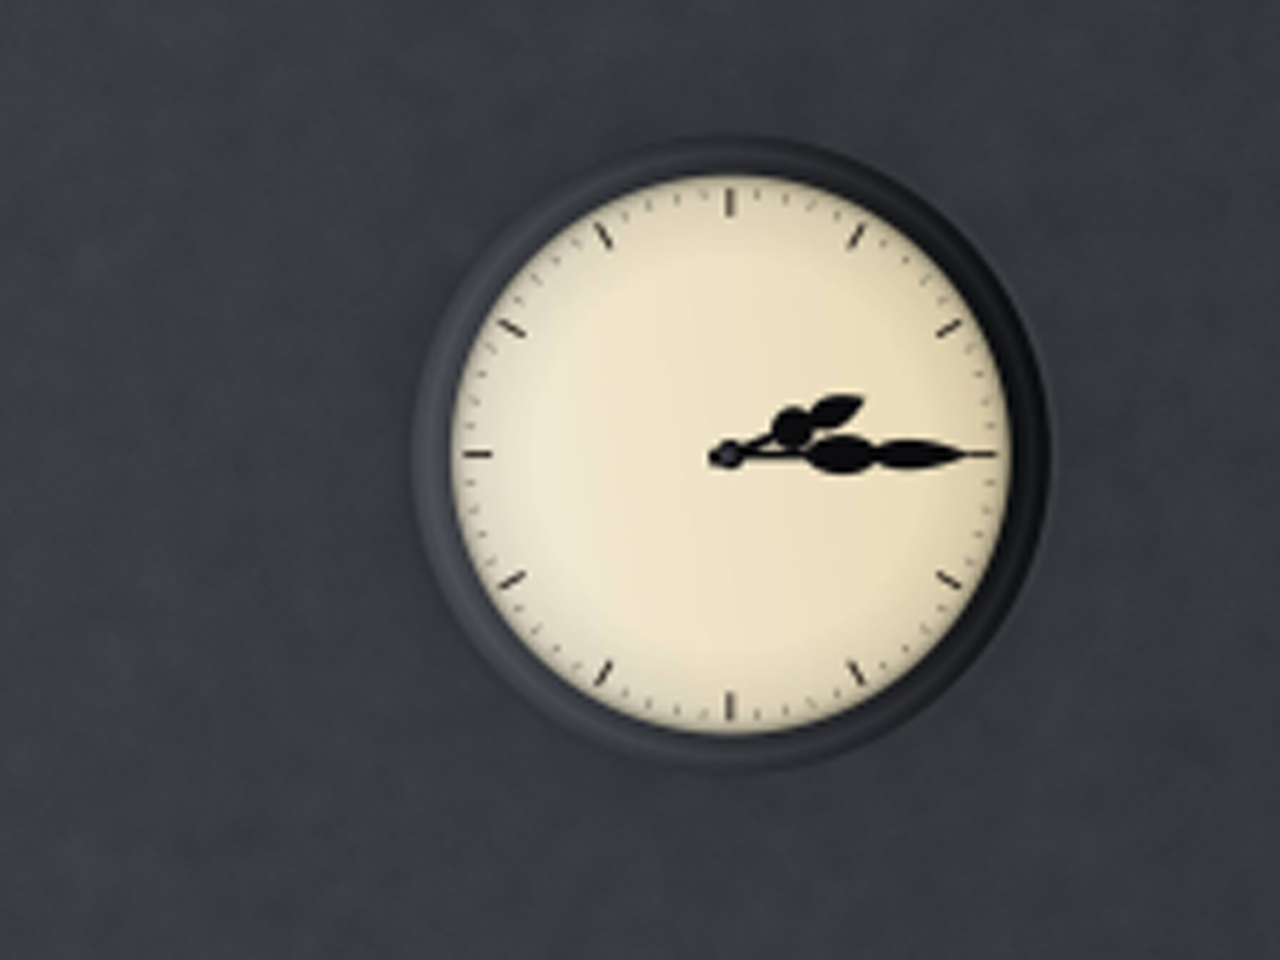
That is **2:15**
